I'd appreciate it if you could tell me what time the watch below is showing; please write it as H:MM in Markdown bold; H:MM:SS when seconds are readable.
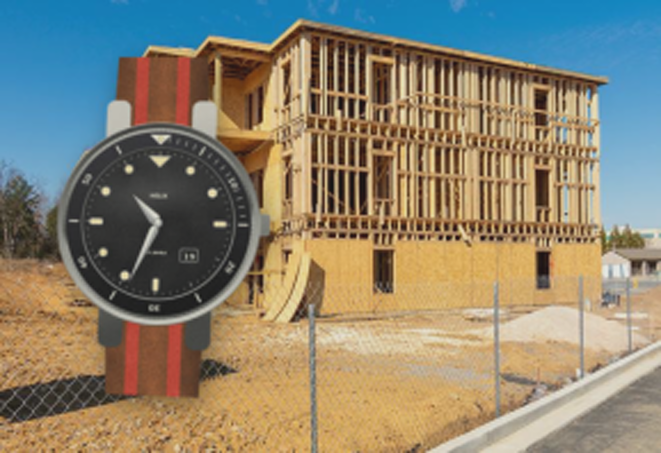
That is **10:34**
